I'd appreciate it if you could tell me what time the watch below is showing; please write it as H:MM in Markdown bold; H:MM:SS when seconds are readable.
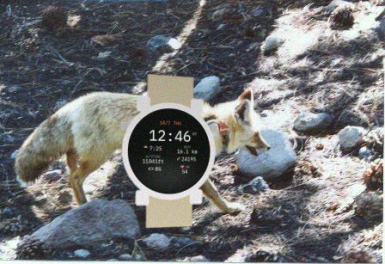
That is **12:46**
